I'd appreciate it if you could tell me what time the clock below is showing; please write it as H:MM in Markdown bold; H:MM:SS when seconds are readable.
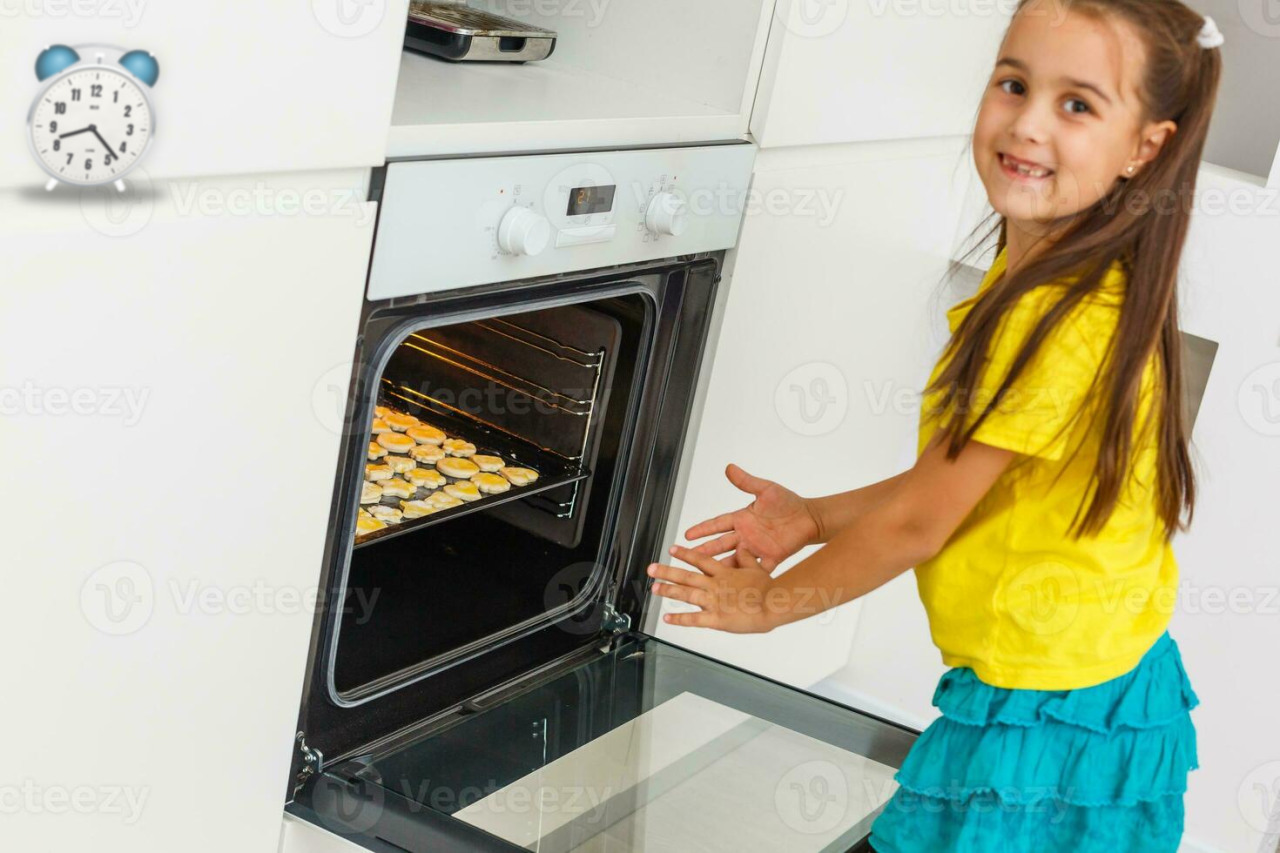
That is **8:23**
